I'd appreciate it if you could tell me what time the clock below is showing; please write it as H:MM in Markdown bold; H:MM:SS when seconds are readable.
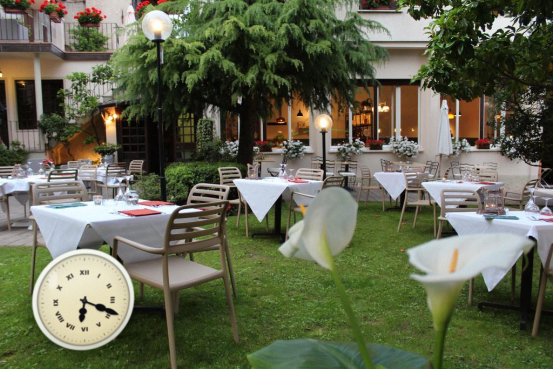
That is **6:19**
